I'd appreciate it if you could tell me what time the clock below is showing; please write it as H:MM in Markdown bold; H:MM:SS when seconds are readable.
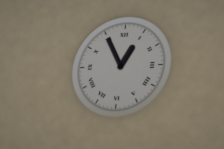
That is **12:55**
